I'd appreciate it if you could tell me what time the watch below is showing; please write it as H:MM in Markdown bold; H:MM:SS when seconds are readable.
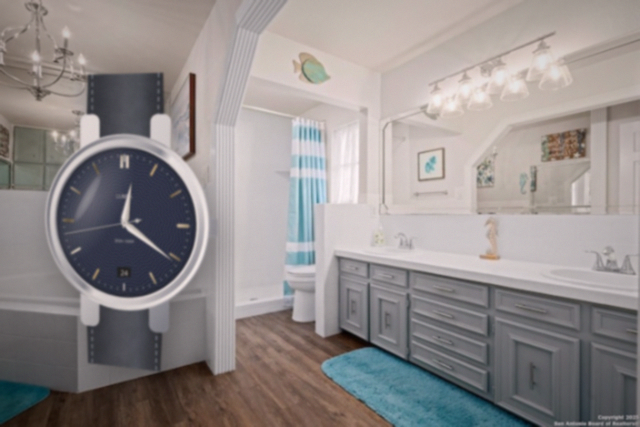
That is **12:20:43**
